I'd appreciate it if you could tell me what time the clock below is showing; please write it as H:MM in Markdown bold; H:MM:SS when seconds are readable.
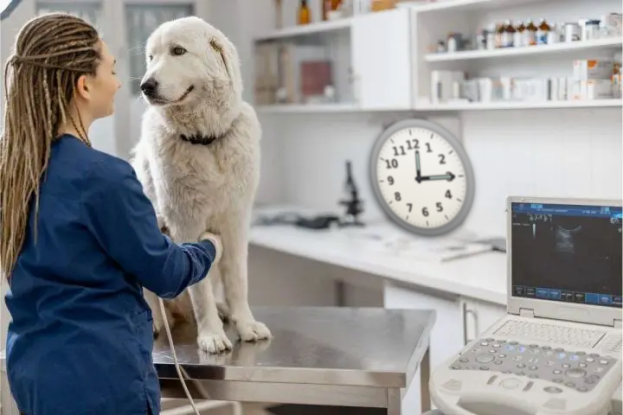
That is **12:15**
